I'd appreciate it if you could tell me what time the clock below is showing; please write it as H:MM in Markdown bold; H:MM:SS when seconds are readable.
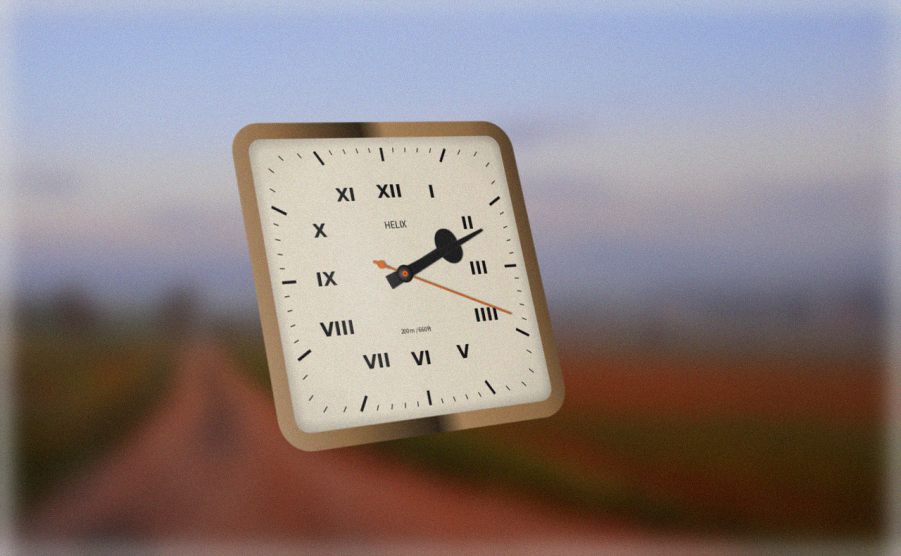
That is **2:11:19**
